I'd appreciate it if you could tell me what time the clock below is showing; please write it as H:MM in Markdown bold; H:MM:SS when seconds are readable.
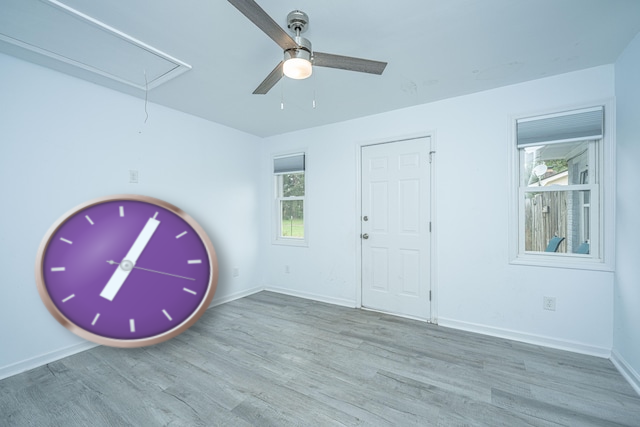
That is **7:05:18**
